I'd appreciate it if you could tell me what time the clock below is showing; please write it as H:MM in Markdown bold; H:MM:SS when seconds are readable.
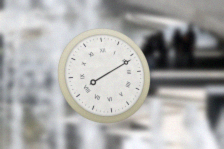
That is **8:11**
